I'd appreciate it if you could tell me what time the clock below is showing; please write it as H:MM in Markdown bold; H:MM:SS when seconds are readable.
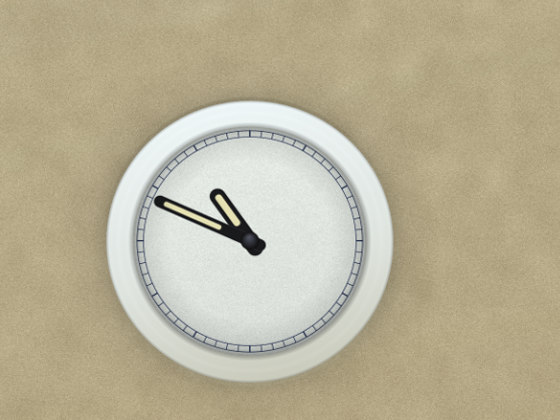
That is **10:49**
